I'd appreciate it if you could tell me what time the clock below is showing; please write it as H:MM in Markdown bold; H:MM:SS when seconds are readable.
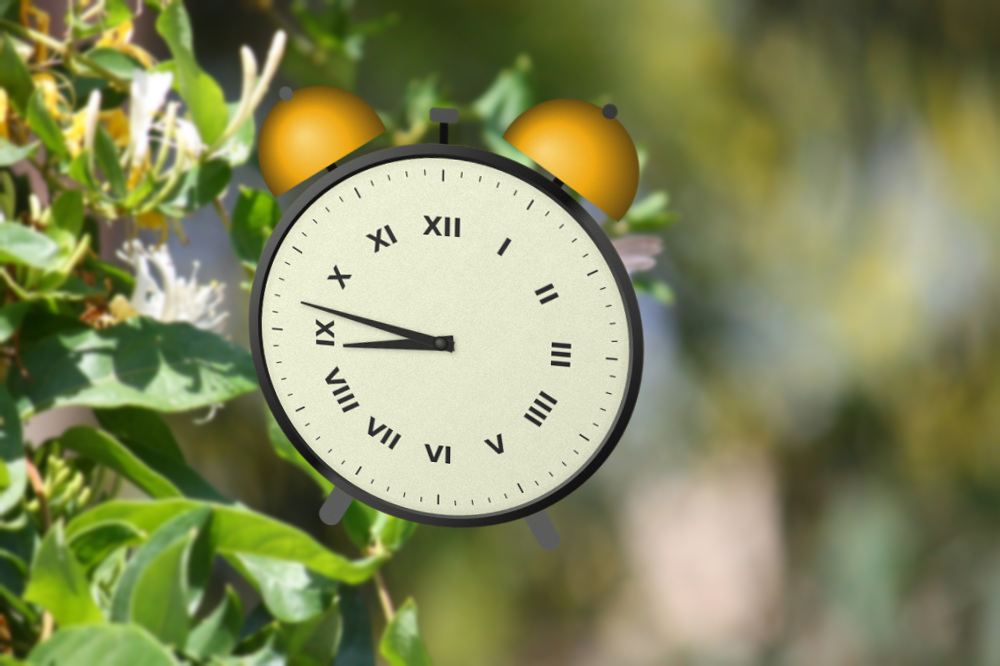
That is **8:47**
